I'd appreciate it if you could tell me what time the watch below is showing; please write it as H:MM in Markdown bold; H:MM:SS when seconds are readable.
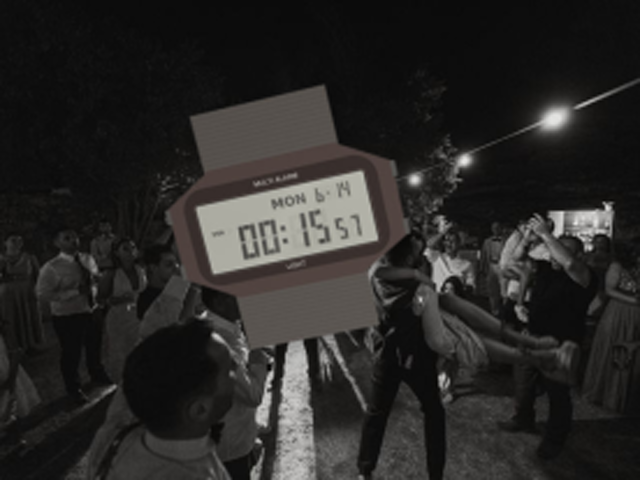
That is **0:15:57**
